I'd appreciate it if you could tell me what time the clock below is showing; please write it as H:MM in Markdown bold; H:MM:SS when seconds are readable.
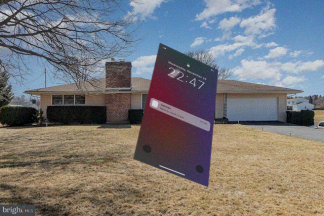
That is **22:47**
